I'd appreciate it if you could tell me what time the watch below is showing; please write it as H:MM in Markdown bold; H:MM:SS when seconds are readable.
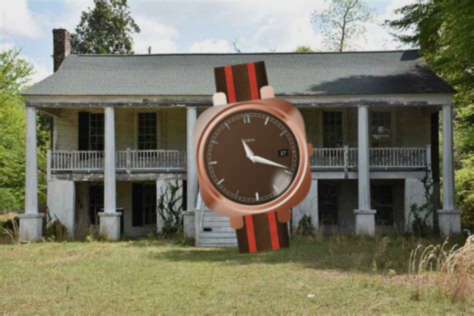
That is **11:19**
